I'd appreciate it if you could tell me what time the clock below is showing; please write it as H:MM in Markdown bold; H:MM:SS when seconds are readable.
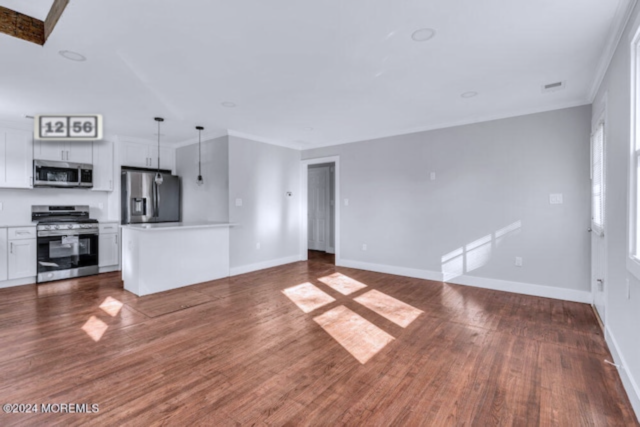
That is **12:56**
